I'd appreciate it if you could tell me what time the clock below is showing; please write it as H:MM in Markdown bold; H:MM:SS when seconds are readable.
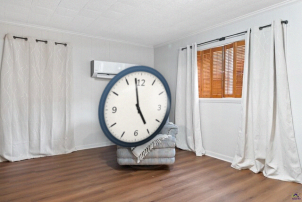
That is **4:58**
